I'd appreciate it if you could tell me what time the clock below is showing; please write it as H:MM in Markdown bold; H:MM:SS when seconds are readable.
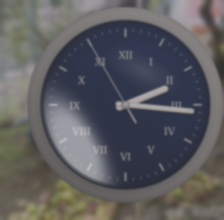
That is **2:15:55**
